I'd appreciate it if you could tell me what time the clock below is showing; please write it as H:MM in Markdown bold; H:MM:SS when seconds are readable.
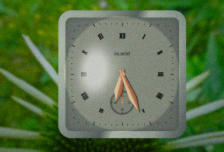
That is **6:26**
